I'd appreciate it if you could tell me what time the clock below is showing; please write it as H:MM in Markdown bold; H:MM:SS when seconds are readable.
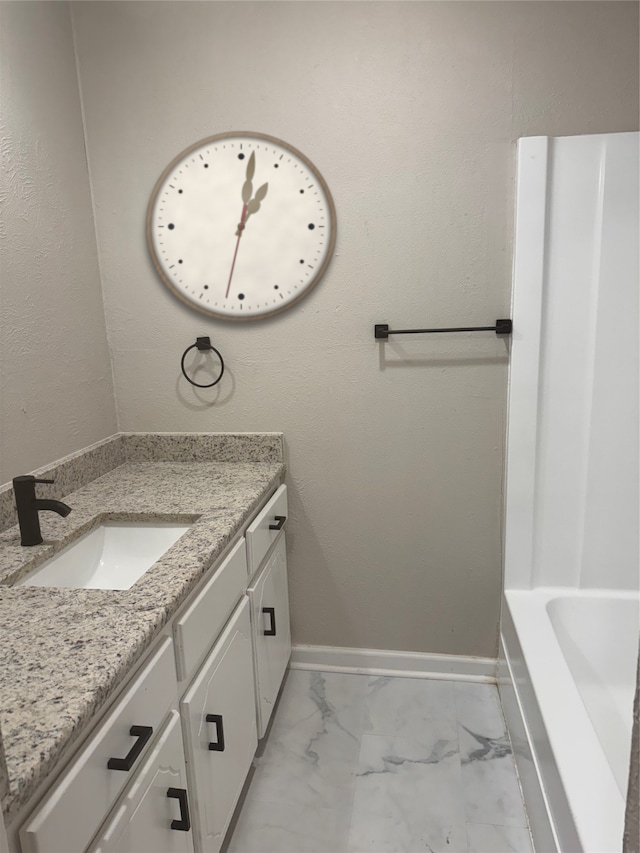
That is **1:01:32**
